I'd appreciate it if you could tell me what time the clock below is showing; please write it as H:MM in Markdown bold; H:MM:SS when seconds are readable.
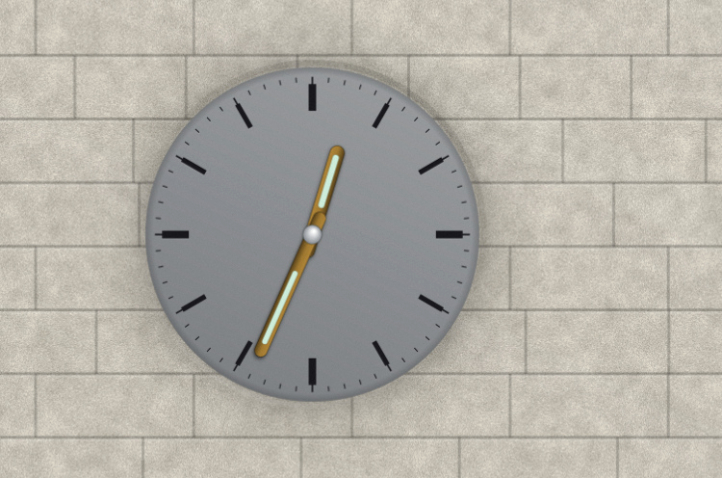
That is **12:34**
